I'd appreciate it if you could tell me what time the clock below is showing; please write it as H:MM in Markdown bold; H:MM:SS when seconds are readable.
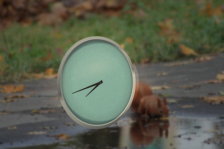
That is **7:42**
